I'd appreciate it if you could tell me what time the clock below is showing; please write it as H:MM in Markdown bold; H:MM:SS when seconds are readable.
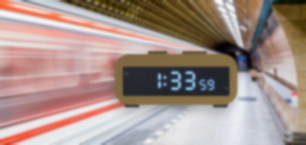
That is **1:33**
